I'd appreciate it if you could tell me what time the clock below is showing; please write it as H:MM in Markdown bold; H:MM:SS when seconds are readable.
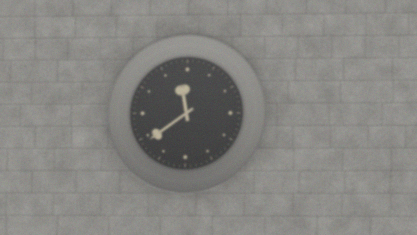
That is **11:39**
